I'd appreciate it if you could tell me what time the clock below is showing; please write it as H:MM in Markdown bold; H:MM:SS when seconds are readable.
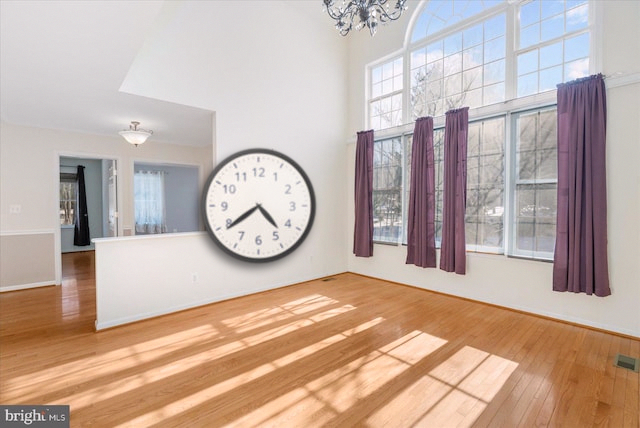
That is **4:39**
